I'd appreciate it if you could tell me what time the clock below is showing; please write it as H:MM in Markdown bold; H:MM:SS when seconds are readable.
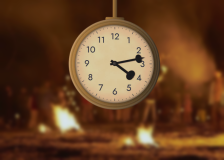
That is **4:13**
